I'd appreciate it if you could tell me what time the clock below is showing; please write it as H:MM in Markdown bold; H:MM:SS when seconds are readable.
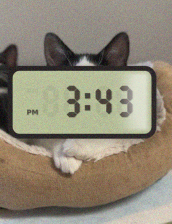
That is **3:43**
